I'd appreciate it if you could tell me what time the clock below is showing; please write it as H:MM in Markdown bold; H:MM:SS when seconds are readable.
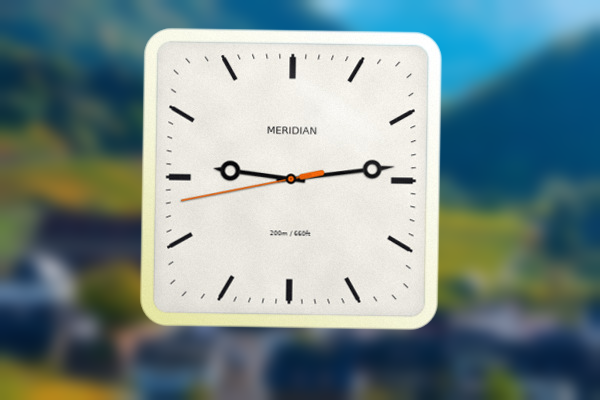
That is **9:13:43**
